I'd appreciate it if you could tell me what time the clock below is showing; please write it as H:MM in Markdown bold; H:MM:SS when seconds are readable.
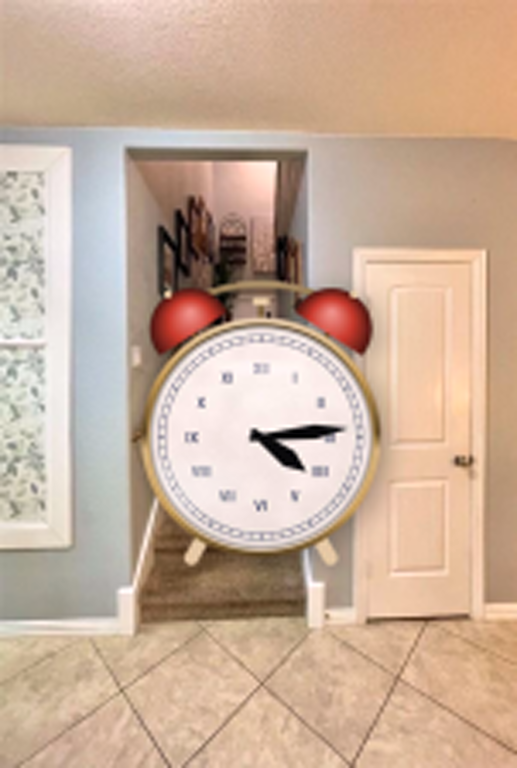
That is **4:14**
